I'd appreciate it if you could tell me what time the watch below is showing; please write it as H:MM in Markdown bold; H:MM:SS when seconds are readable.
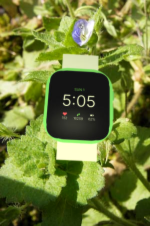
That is **5:05**
